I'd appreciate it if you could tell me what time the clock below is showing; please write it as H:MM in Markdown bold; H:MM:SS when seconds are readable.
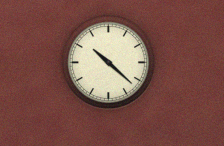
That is **10:22**
